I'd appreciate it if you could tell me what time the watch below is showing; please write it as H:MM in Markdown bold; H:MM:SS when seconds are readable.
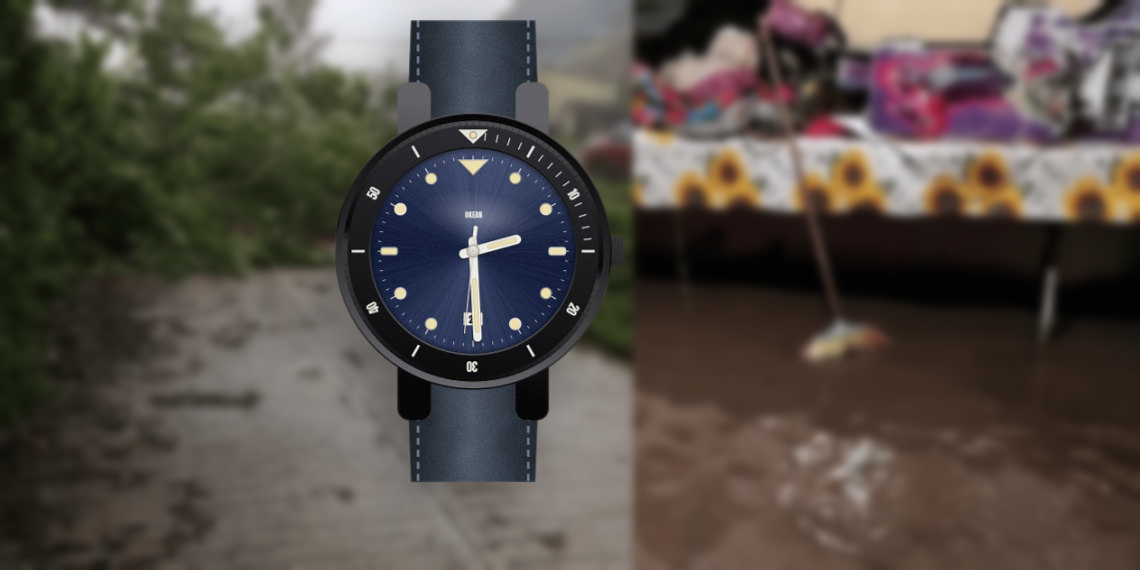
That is **2:29:31**
